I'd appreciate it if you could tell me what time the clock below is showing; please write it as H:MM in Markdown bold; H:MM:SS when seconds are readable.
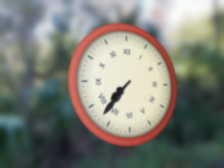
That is **7:37**
